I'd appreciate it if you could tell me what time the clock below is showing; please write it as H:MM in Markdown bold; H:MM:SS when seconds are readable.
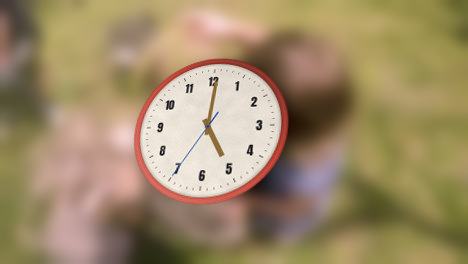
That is **5:00:35**
